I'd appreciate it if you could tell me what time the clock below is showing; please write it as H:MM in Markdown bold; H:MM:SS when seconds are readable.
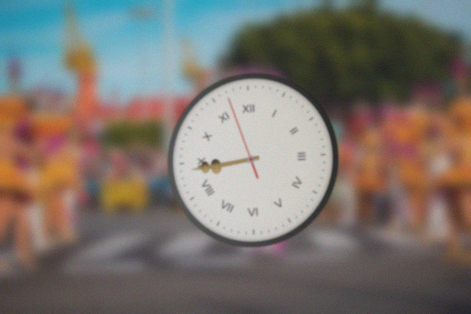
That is **8:43:57**
